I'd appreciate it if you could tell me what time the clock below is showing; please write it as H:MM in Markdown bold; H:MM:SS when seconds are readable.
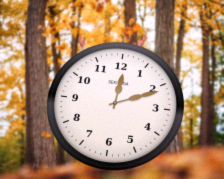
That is **12:11**
